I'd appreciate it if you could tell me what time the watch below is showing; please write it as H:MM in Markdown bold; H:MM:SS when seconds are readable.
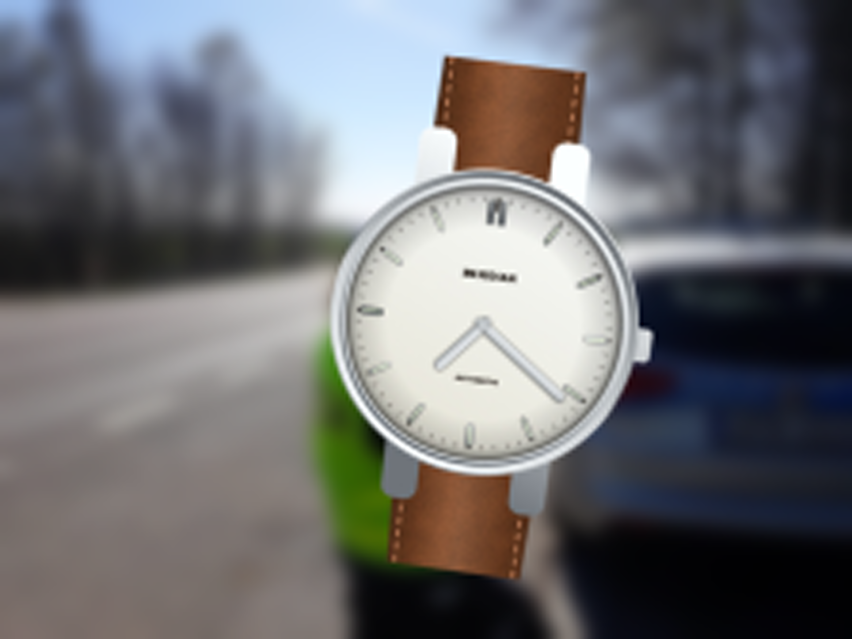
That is **7:21**
